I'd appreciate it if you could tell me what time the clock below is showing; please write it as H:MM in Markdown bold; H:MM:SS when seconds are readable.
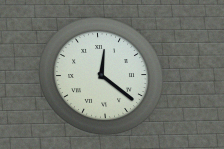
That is **12:22**
